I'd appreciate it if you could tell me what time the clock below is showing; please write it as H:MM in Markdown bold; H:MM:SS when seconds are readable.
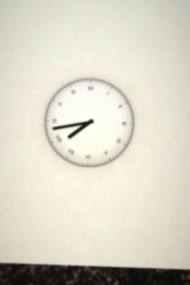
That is **7:43**
